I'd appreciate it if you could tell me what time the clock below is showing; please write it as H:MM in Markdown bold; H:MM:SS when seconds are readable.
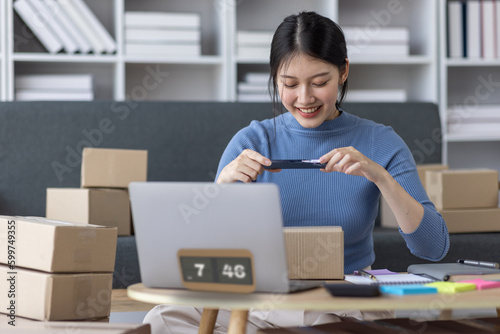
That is **7:46**
